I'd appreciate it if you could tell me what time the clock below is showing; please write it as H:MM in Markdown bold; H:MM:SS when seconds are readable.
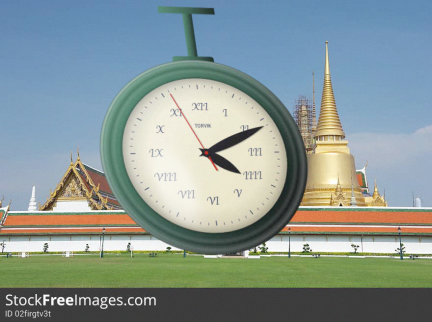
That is **4:10:56**
